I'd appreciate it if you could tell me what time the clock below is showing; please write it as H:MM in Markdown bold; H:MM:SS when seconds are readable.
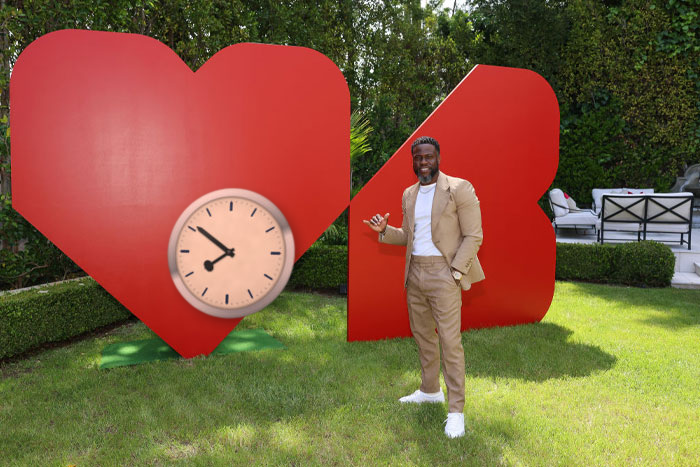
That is **7:51**
